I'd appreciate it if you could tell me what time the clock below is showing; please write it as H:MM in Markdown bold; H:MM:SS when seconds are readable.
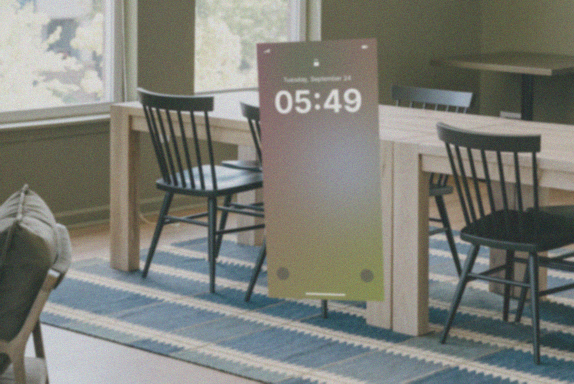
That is **5:49**
